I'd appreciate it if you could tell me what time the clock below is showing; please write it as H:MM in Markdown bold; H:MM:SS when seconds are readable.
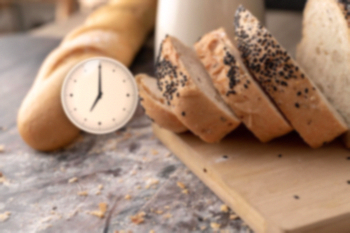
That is **7:00**
